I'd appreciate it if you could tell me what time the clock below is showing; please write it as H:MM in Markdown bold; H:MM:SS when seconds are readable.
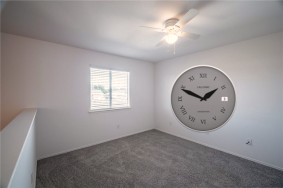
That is **1:49**
